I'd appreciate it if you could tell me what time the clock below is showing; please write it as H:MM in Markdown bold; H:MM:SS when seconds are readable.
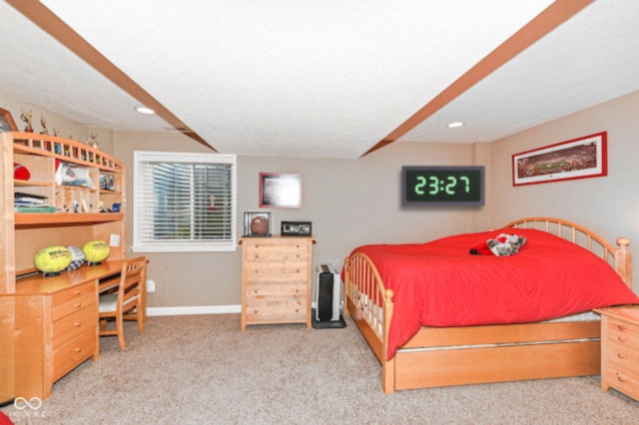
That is **23:27**
